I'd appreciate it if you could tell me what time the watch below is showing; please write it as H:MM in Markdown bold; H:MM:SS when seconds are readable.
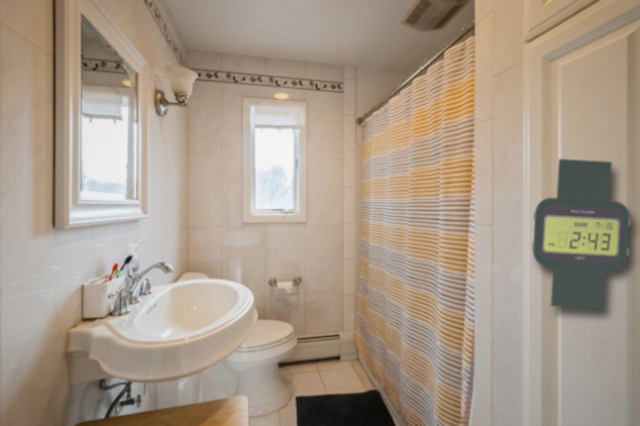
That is **2:43**
